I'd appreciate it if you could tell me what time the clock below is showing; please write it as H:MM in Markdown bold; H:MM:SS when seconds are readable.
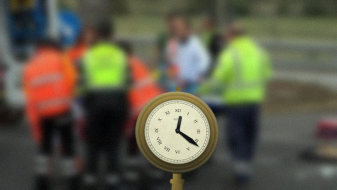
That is **12:21**
